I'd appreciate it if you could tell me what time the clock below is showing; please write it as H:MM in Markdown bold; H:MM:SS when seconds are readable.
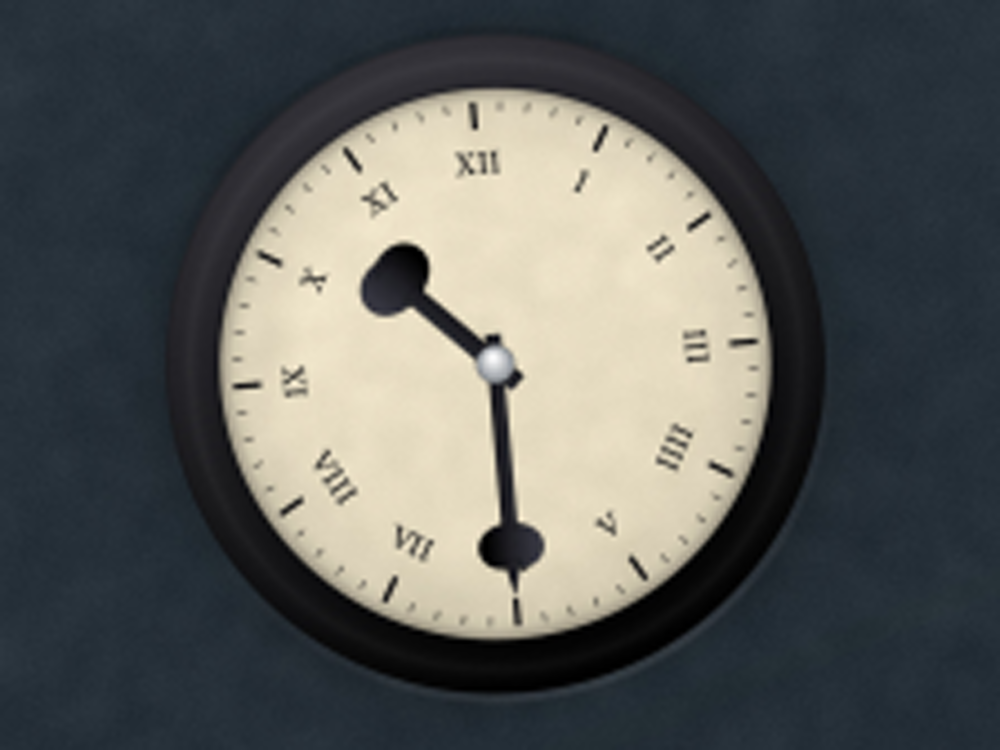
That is **10:30**
